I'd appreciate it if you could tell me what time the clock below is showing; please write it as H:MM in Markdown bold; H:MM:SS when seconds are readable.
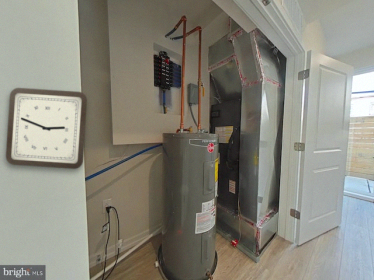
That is **2:48**
